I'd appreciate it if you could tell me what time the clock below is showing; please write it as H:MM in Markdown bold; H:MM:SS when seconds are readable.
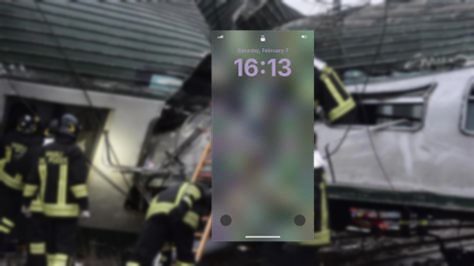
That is **16:13**
